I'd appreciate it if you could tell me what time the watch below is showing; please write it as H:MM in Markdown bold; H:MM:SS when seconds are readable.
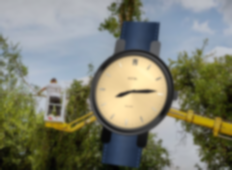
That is **8:14**
